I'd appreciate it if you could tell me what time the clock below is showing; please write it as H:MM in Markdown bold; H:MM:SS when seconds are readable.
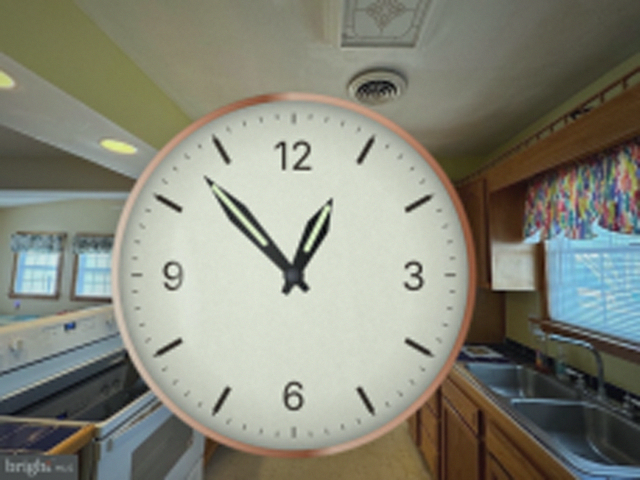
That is **12:53**
